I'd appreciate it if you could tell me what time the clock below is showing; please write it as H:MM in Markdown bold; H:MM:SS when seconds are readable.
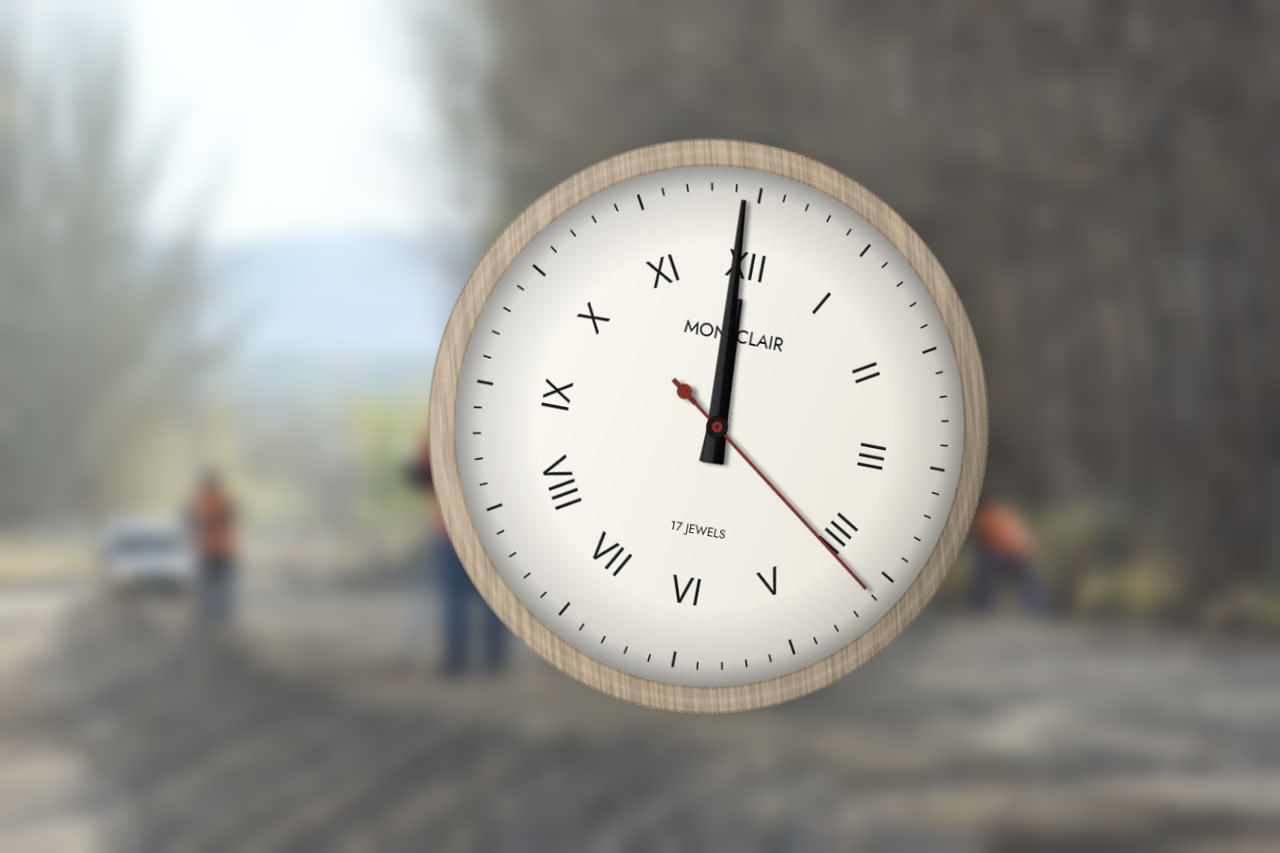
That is **11:59:21**
